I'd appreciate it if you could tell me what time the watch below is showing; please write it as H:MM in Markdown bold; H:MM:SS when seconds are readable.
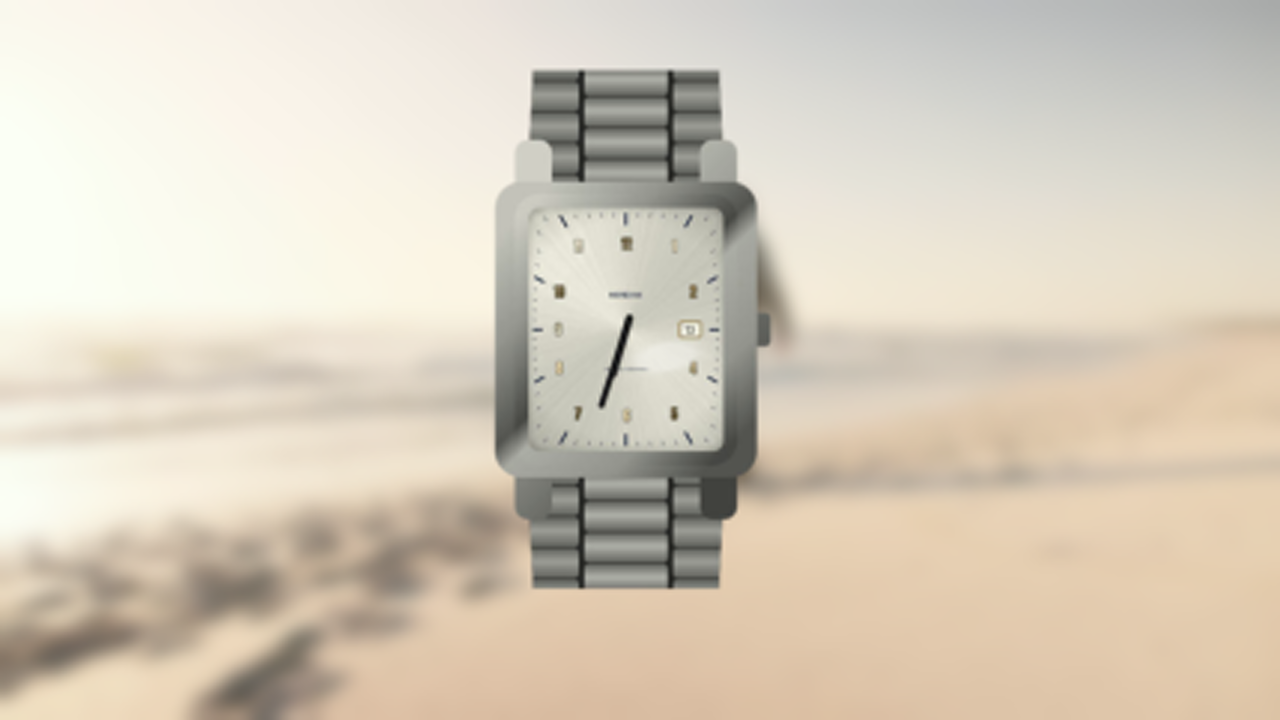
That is **6:33**
